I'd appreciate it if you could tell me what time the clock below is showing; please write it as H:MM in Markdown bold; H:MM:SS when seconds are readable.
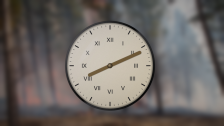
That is **8:11**
